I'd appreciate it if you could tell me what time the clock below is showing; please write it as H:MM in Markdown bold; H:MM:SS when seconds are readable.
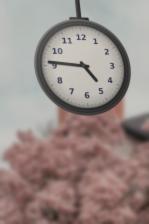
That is **4:46**
